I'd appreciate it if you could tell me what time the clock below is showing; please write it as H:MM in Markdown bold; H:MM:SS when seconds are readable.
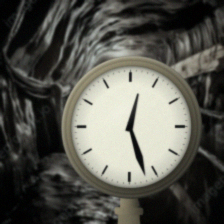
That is **12:27**
